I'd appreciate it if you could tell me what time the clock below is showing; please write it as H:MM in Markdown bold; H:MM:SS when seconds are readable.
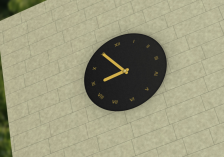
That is **8:55**
